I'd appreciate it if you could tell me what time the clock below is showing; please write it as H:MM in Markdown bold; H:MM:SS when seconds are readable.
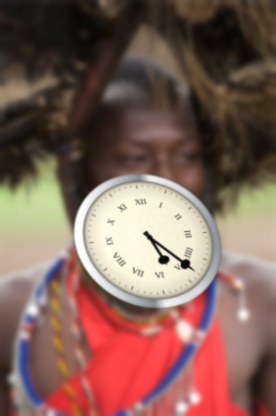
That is **5:23**
